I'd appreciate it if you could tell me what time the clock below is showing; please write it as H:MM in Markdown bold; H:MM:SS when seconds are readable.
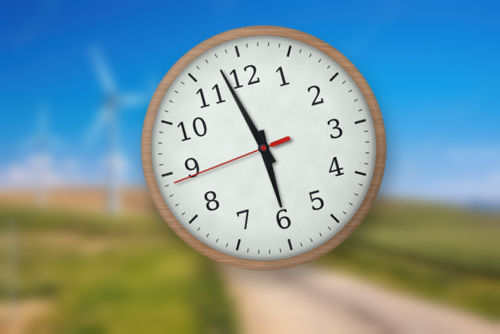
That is **5:57:44**
